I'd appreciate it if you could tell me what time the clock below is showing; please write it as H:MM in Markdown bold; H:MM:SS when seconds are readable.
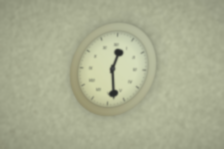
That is **12:28**
